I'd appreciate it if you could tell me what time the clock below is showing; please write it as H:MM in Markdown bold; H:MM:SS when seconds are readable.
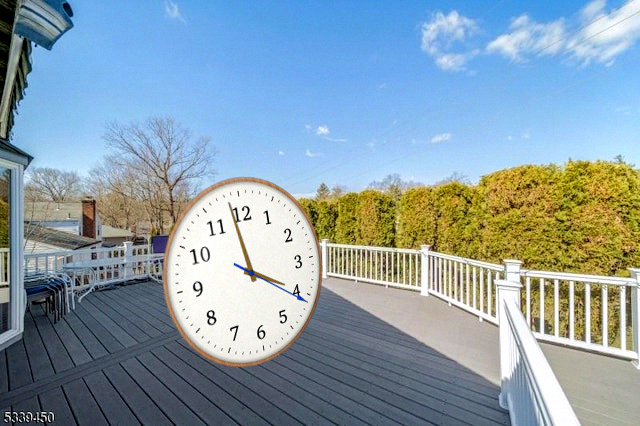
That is **3:58:21**
